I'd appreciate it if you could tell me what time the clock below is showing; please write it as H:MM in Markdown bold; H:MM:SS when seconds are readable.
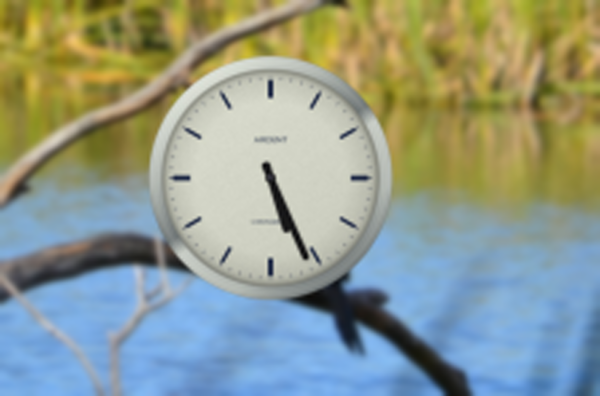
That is **5:26**
